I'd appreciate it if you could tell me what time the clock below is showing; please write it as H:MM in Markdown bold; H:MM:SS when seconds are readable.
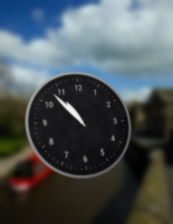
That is **10:53**
